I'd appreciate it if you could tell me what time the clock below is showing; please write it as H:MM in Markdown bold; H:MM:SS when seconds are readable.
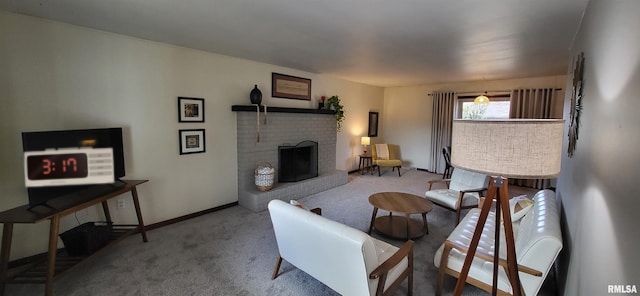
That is **3:17**
